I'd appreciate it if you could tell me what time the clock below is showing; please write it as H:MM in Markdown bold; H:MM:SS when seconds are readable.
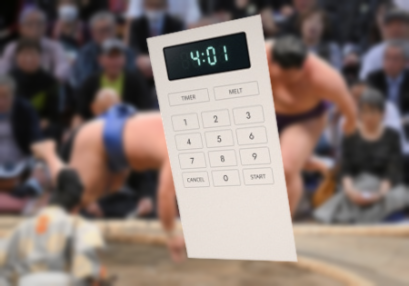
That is **4:01**
